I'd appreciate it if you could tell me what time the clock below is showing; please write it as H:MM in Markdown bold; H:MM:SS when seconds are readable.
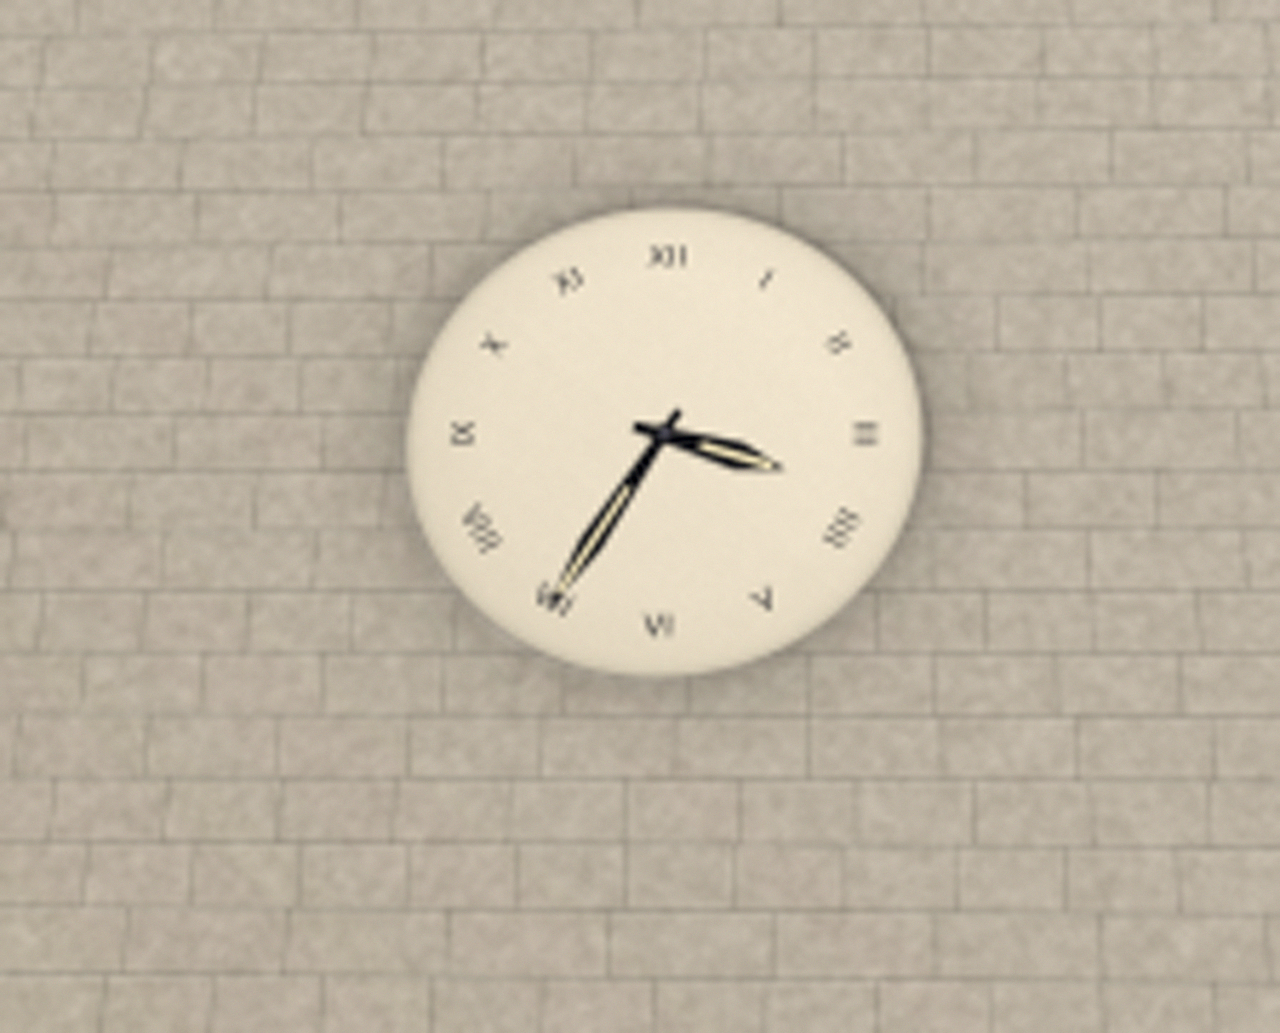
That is **3:35**
